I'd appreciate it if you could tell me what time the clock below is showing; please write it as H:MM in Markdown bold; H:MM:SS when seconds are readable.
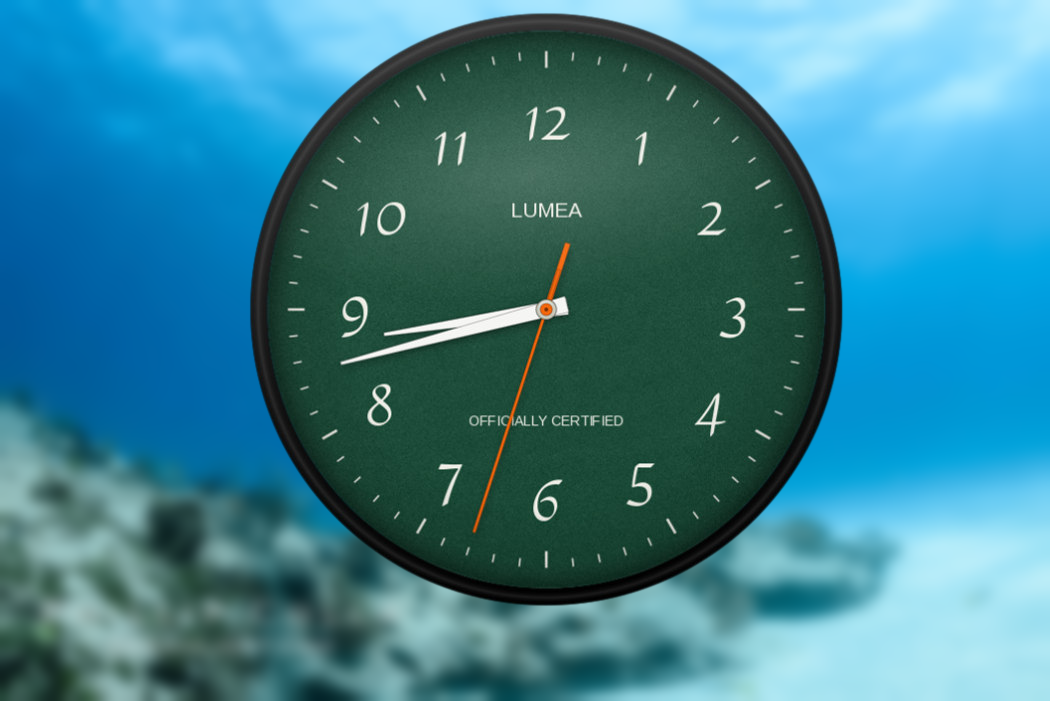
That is **8:42:33**
